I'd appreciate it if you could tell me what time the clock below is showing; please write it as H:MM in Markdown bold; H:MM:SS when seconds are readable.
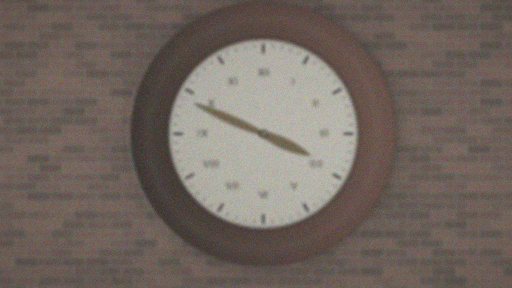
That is **3:49**
